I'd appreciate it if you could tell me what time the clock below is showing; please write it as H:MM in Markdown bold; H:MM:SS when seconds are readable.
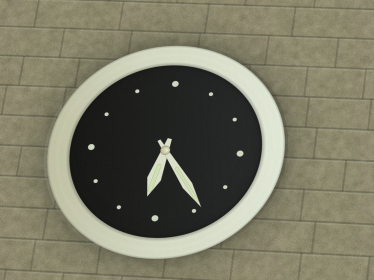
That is **6:24**
